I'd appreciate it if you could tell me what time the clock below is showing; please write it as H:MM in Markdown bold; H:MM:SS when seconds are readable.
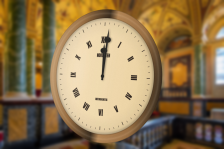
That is **12:01**
